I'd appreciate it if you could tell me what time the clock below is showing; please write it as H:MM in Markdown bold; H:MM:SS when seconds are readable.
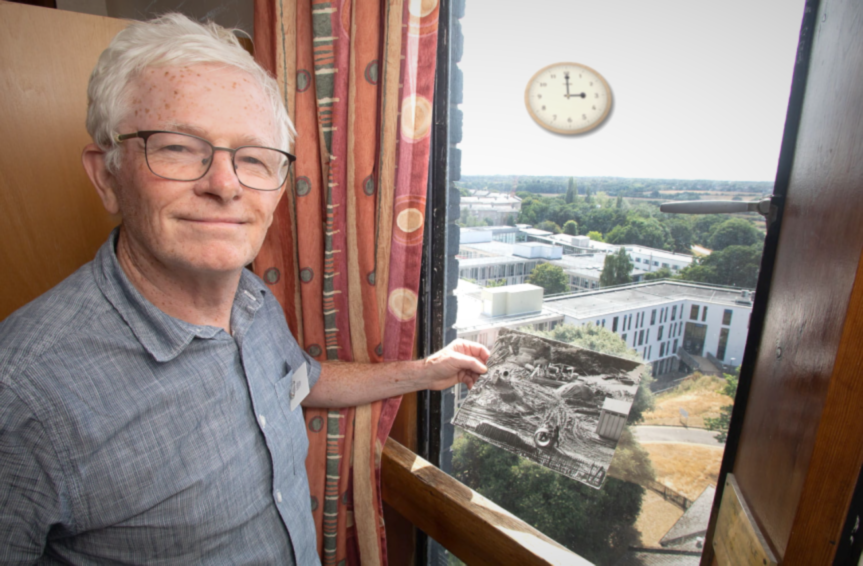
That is **3:00**
